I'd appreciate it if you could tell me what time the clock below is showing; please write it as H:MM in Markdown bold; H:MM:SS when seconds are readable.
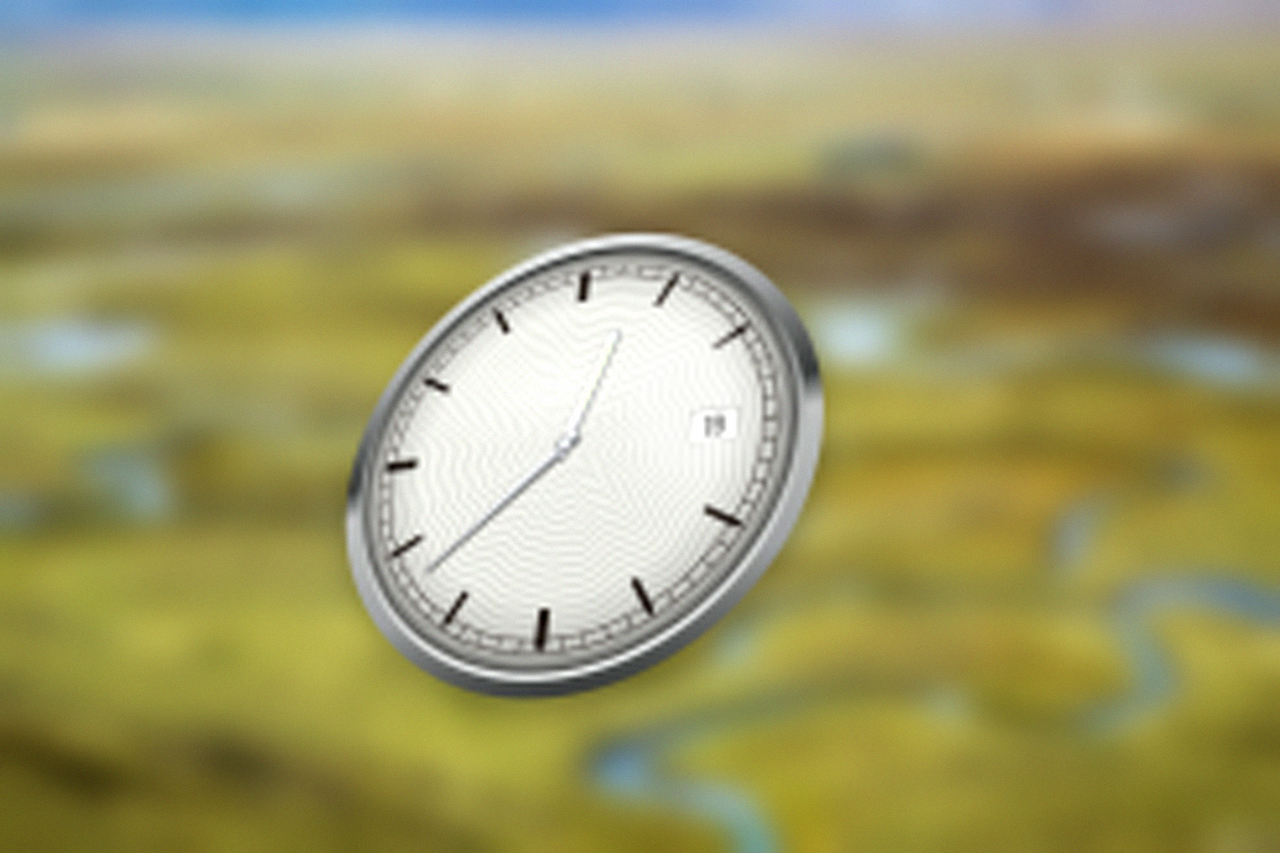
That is **12:38**
